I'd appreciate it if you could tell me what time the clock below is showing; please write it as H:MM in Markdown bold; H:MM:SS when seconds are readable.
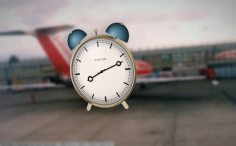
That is **8:12**
